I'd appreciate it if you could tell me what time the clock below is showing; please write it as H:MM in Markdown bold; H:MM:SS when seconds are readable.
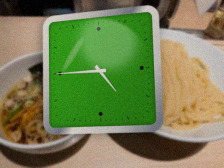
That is **4:45**
